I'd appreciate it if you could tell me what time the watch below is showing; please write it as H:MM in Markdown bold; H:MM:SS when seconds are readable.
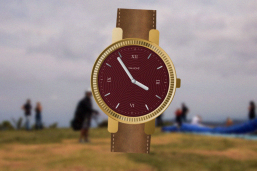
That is **3:54**
